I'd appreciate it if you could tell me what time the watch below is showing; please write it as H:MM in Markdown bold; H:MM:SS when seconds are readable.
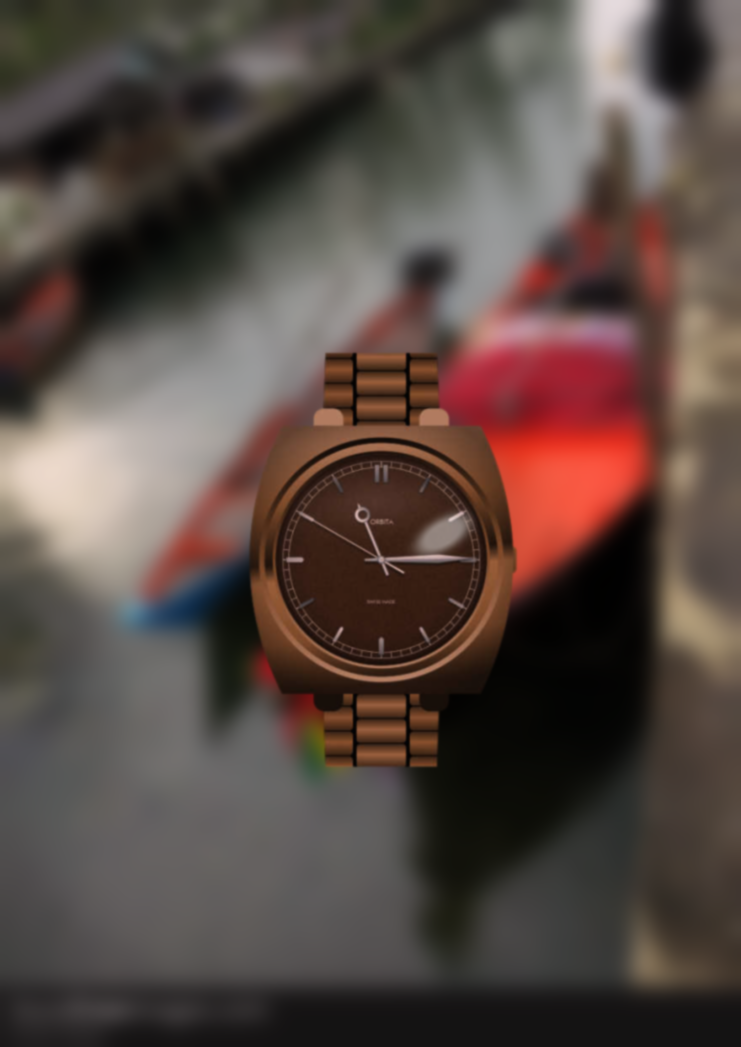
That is **11:14:50**
